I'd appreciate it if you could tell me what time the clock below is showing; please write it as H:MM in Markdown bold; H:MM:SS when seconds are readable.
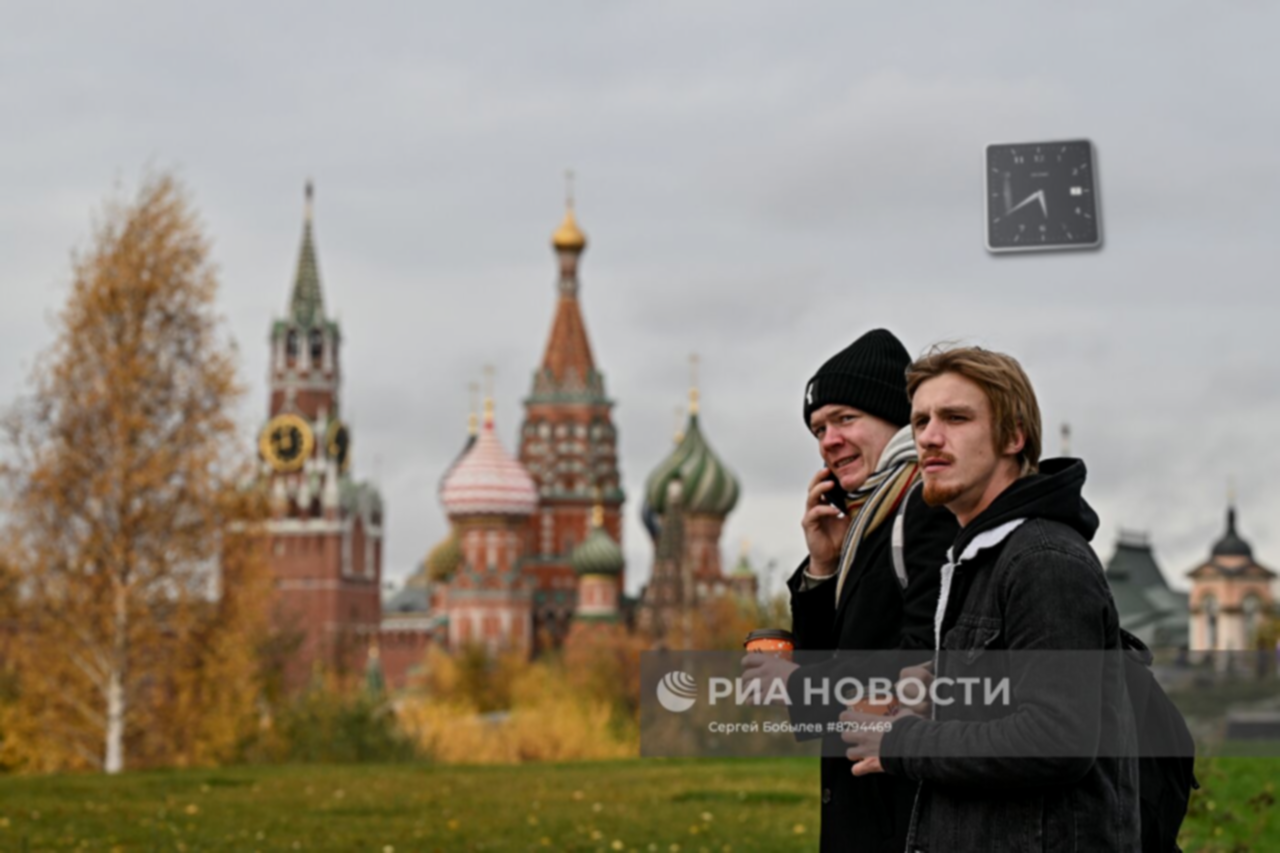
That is **5:40**
